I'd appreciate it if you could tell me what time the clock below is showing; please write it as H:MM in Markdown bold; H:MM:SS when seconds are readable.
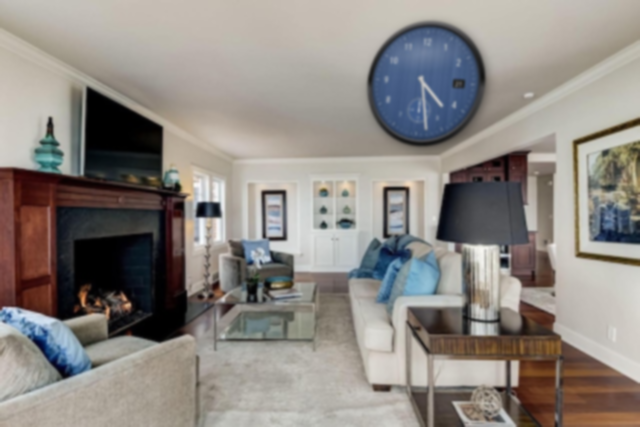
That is **4:28**
